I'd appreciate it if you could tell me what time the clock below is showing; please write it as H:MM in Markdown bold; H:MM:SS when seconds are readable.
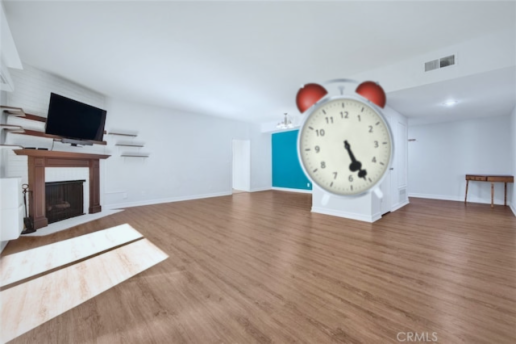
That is **5:26**
